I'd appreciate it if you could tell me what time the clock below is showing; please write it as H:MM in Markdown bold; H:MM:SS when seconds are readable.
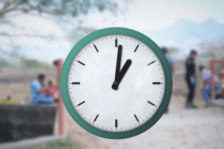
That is **1:01**
